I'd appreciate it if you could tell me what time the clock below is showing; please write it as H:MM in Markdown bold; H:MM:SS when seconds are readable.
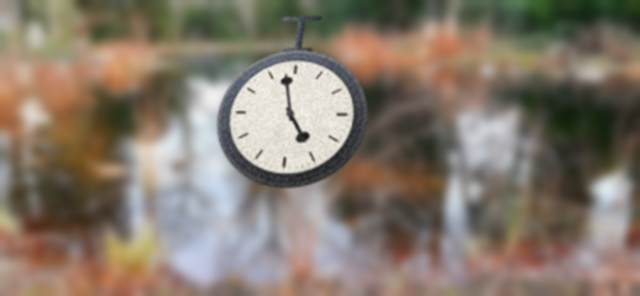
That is **4:58**
